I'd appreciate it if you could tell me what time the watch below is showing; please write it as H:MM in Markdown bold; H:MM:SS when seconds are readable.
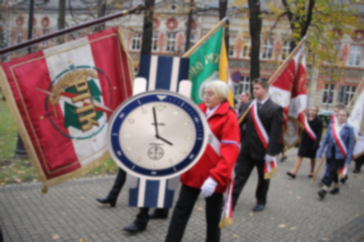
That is **3:58**
